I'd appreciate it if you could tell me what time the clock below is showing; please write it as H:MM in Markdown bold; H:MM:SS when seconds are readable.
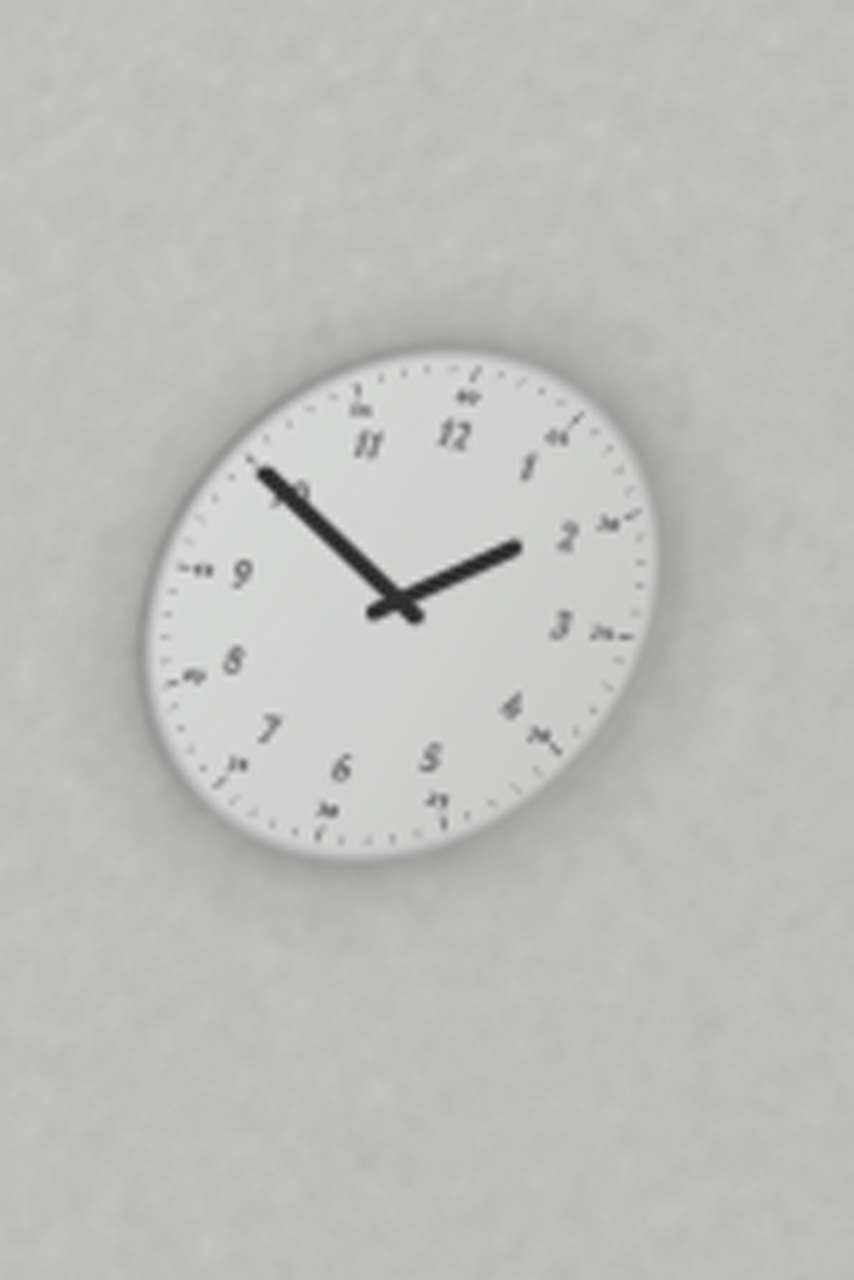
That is **1:50**
